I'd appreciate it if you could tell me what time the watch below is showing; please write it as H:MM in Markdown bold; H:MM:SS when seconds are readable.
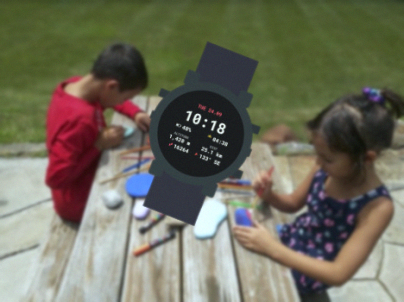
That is **10:18**
